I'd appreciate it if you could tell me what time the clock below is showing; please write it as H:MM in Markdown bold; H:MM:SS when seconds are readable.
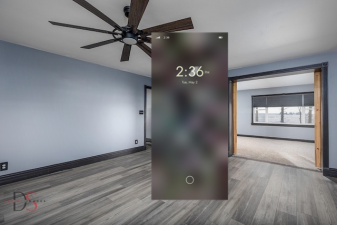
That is **2:36**
